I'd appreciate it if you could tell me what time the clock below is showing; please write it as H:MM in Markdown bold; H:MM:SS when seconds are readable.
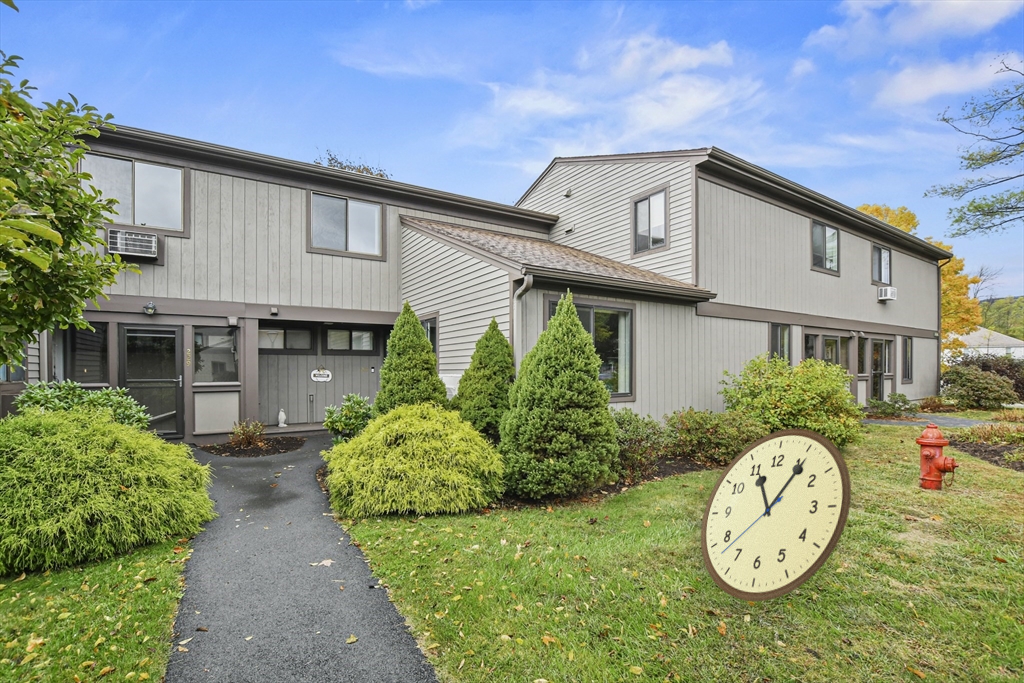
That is **11:05:38**
